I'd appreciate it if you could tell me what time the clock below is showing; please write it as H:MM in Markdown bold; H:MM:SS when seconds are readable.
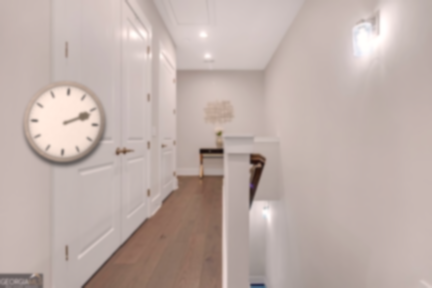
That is **2:11**
